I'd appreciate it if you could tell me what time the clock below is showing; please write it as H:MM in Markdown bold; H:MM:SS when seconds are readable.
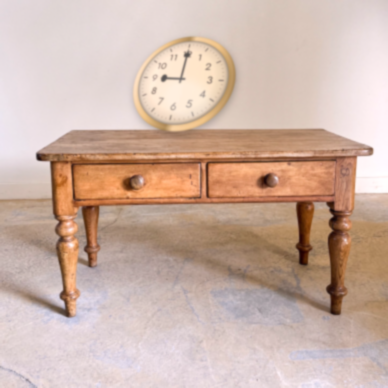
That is **9:00**
